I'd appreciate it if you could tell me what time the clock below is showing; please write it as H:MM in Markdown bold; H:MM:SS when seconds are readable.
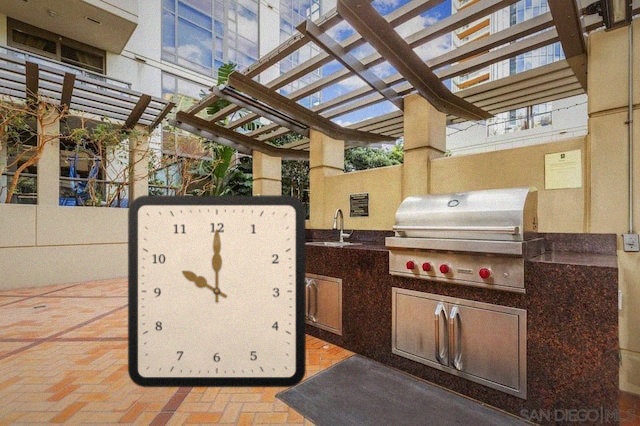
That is **10:00**
